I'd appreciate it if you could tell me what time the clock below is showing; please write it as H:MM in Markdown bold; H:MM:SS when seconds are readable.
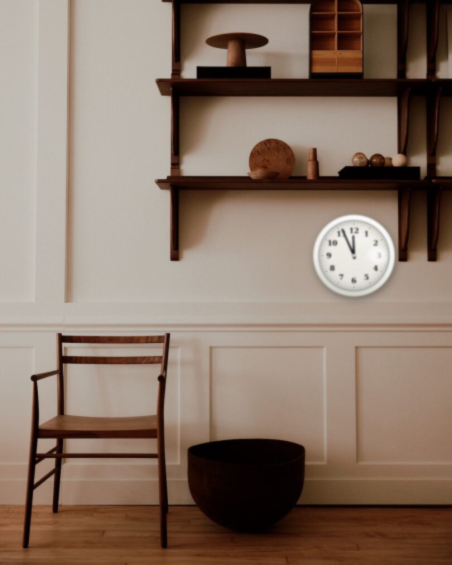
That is **11:56**
